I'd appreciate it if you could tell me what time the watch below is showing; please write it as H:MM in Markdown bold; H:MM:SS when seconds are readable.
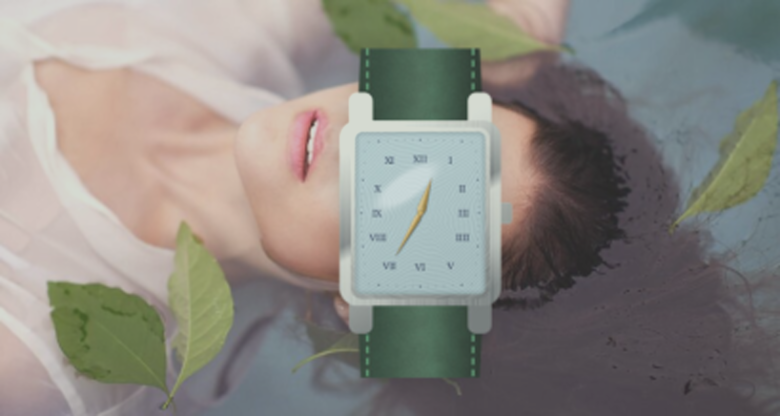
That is **12:35**
